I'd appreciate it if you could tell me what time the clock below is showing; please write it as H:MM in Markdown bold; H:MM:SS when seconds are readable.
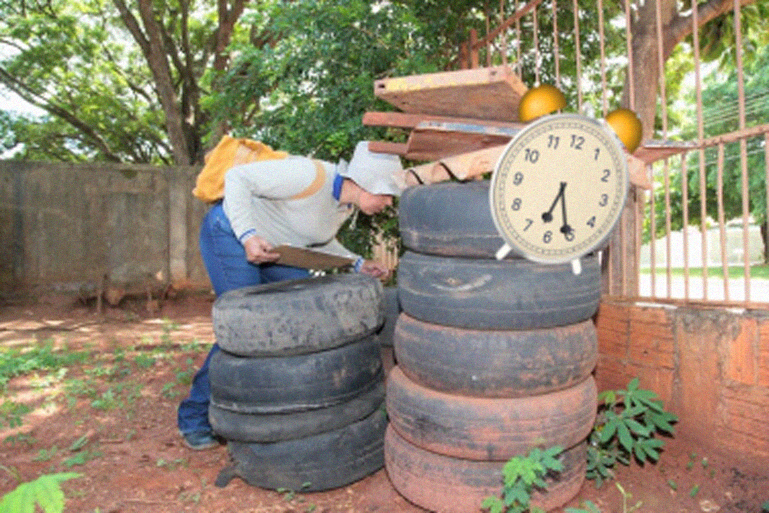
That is **6:26**
